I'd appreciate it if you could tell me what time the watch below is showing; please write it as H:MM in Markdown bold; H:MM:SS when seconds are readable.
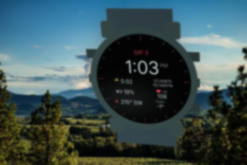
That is **1:03**
